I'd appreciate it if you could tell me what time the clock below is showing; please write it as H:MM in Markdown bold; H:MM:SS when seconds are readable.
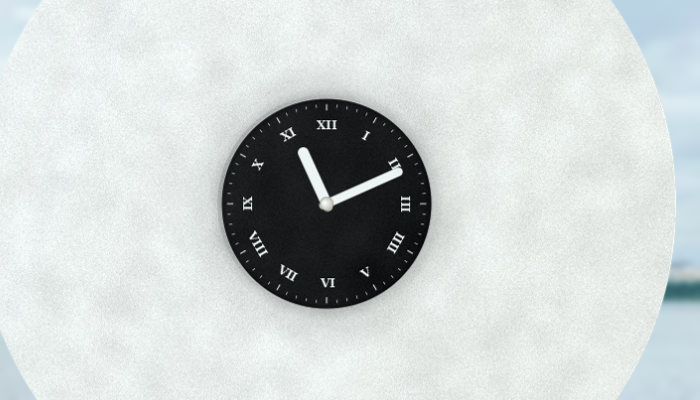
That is **11:11**
